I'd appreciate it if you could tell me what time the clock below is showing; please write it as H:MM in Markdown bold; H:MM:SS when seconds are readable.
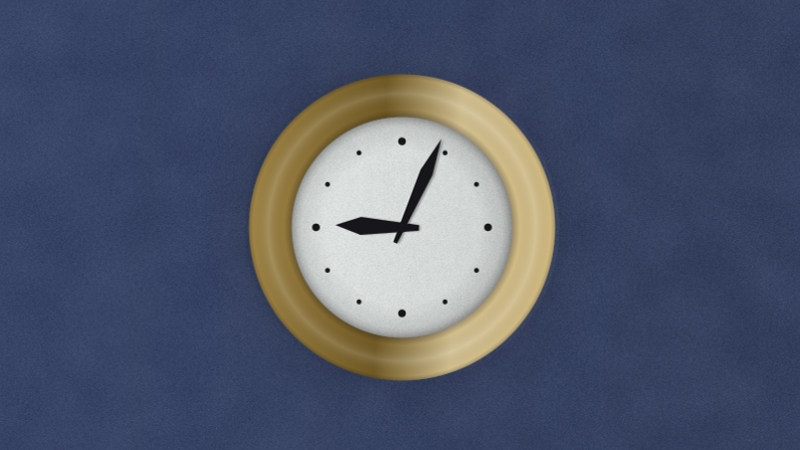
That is **9:04**
